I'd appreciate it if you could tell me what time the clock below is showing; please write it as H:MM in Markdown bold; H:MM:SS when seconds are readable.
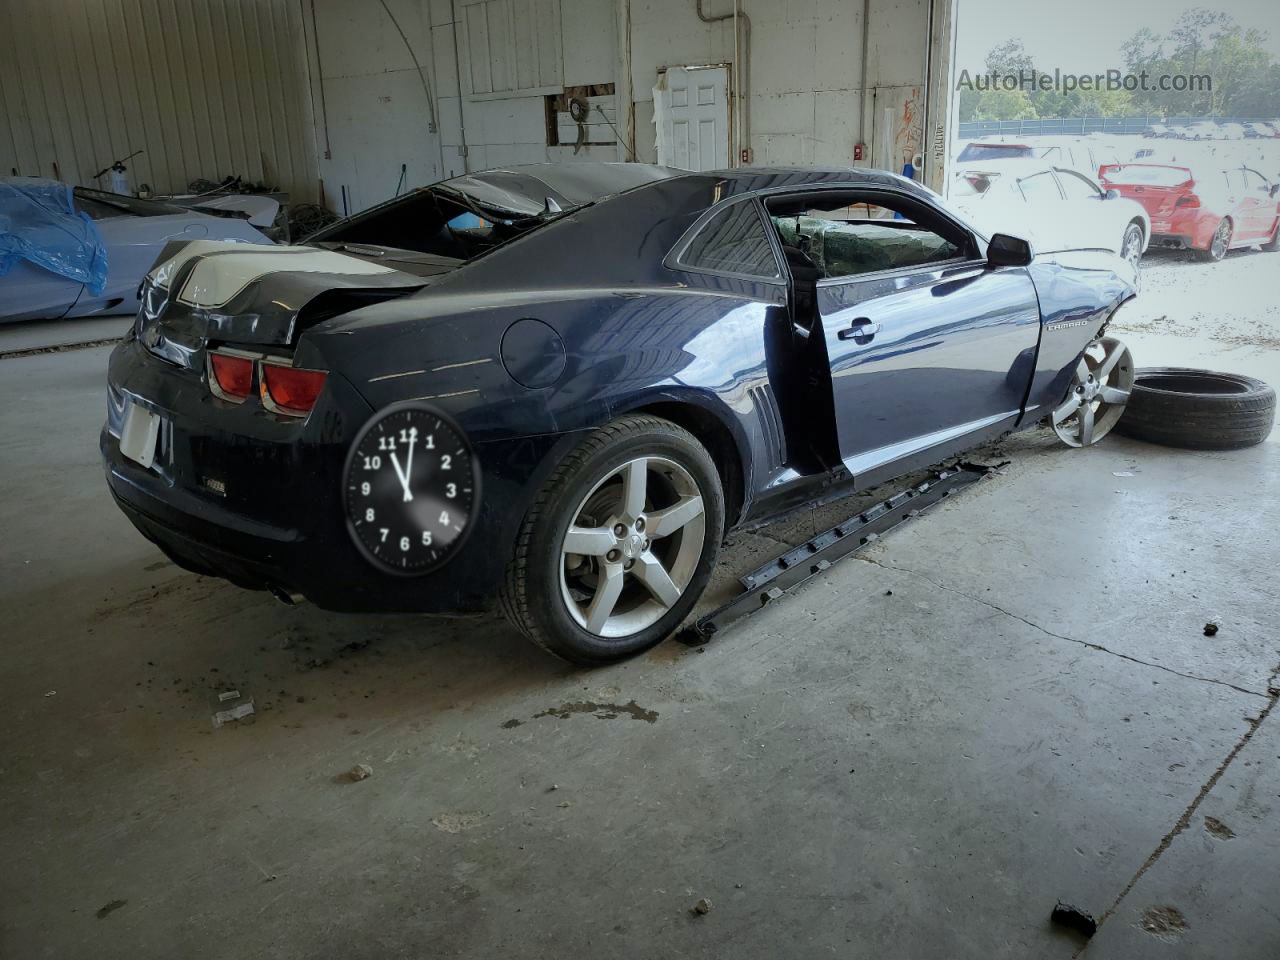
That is **11:01**
